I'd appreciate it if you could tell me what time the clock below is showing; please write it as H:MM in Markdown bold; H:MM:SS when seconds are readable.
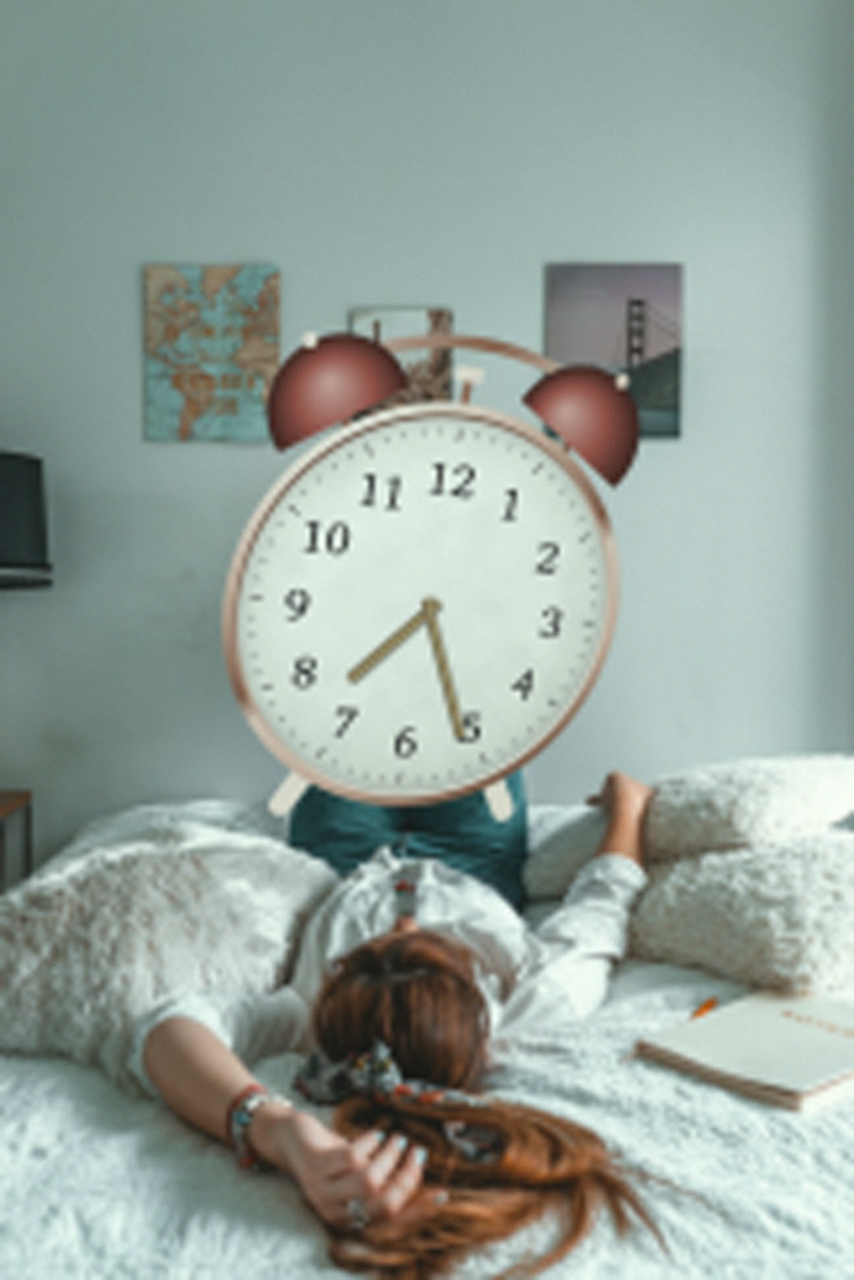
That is **7:26**
